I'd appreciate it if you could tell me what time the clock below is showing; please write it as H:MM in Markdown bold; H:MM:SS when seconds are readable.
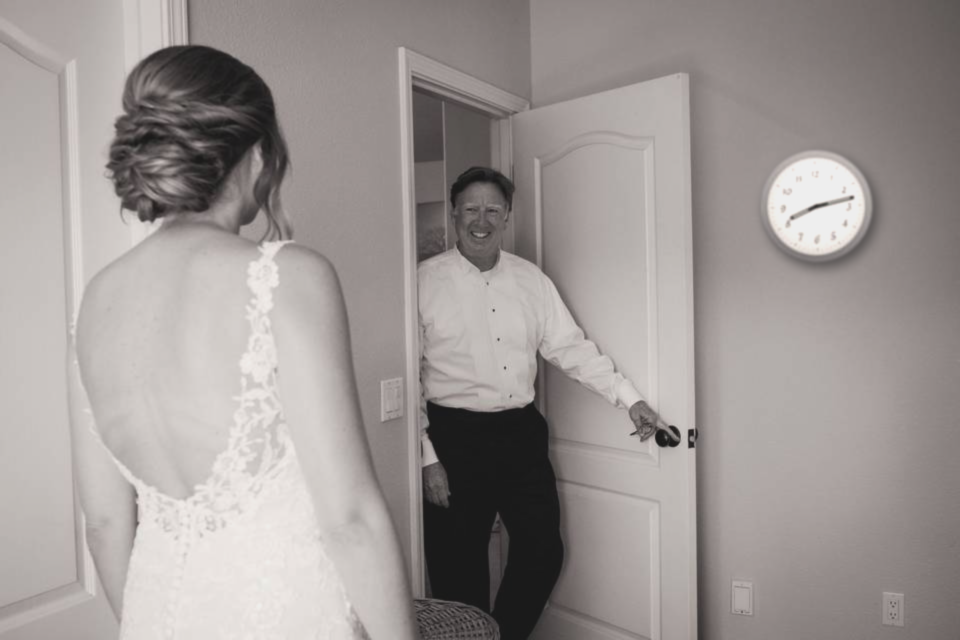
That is **8:13**
